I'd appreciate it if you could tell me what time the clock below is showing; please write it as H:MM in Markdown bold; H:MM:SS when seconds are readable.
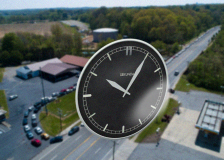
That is **10:05**
